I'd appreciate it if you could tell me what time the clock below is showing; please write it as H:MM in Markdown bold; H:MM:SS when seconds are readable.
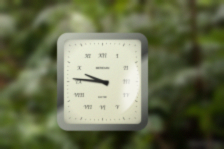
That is **9:46**
